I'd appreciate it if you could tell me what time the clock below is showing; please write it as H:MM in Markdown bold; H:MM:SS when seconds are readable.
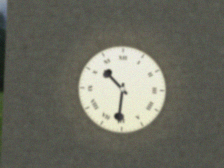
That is **10:31**
